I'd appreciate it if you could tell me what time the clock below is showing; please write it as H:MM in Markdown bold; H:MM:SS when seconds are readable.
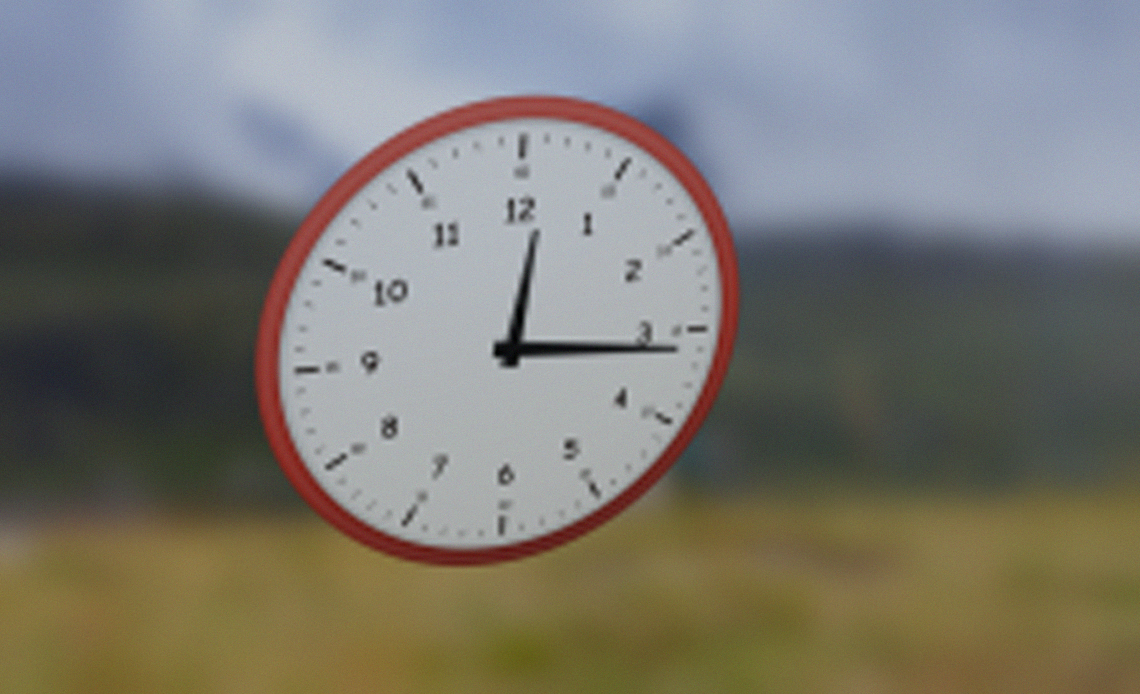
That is **12:16**
